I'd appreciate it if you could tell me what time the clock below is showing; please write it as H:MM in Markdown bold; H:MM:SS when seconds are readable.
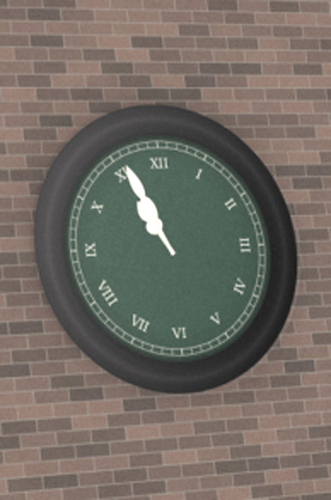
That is **10:56**
